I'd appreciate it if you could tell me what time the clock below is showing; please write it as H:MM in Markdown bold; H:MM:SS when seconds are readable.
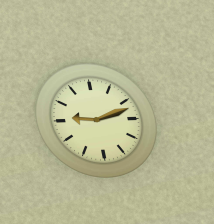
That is **9:12**
